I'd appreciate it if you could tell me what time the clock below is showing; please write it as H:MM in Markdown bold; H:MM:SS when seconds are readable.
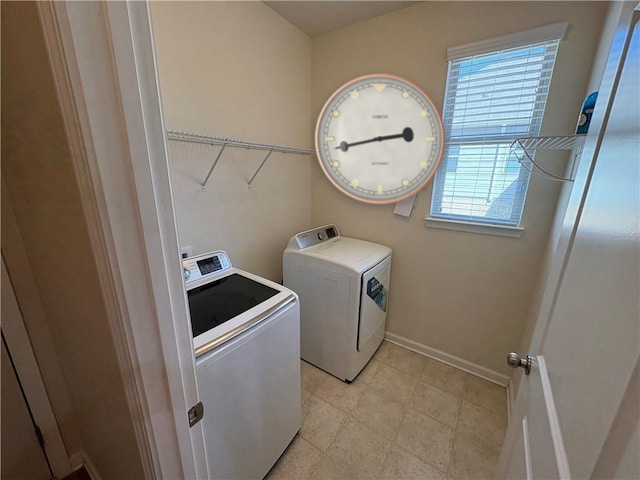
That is **2:43**
